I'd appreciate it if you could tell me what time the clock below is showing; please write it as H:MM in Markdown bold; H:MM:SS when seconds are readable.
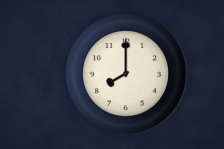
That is **8:00**
